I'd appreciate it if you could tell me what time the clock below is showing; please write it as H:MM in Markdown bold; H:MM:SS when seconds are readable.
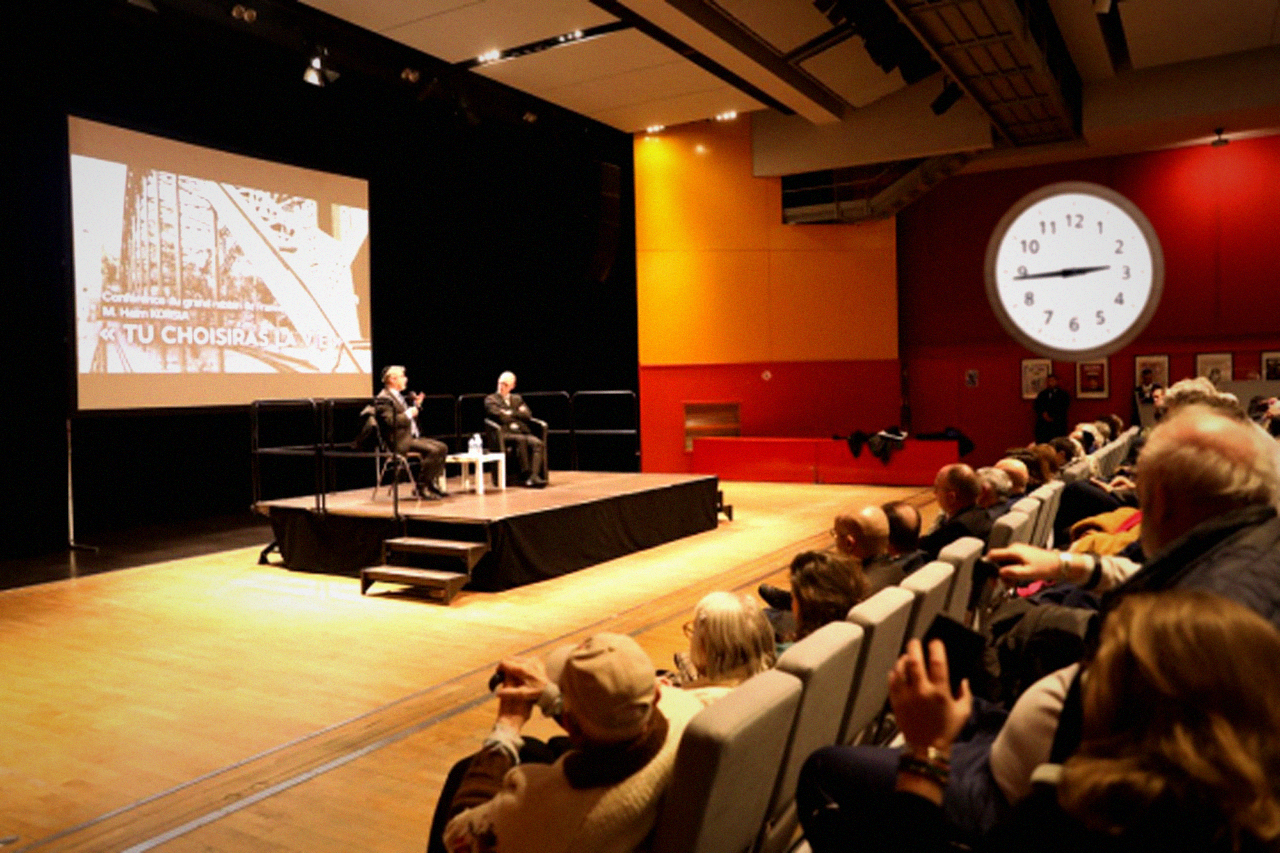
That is **2:44**
